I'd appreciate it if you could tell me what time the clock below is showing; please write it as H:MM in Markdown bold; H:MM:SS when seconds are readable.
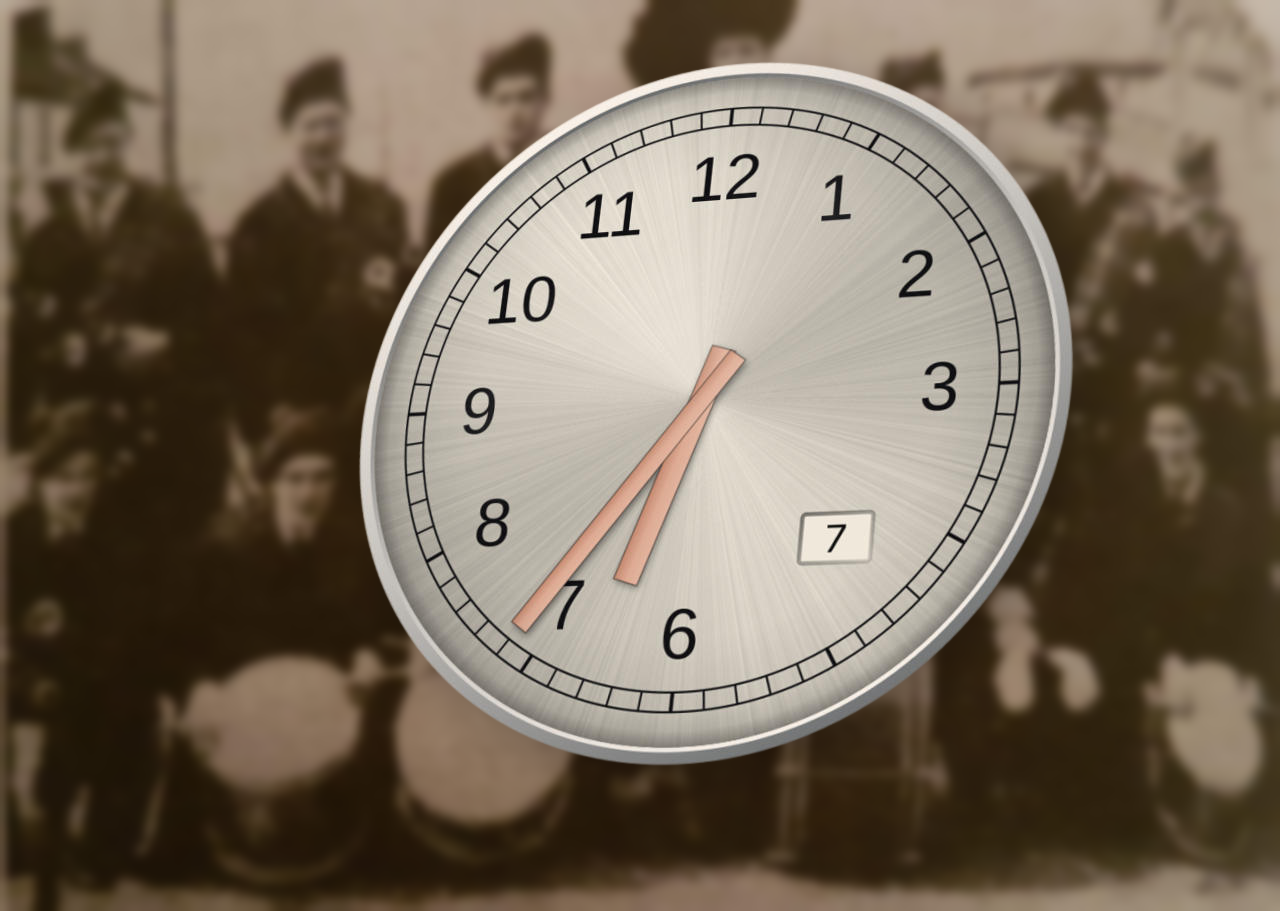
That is **6:36**
